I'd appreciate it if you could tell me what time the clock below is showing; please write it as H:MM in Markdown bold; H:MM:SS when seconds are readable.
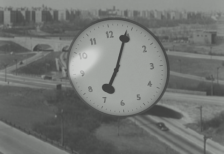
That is **7:04**
